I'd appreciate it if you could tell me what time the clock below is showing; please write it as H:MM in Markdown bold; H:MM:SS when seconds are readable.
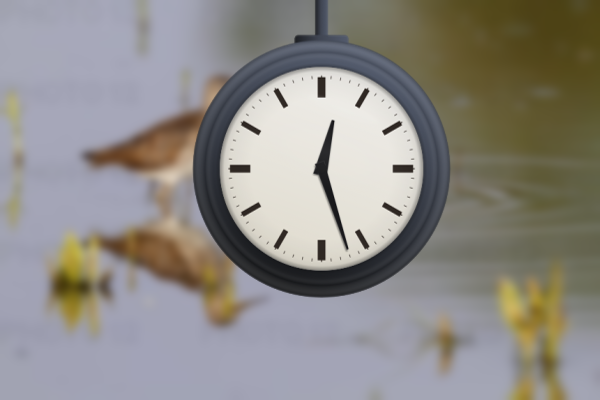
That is **12:27**
